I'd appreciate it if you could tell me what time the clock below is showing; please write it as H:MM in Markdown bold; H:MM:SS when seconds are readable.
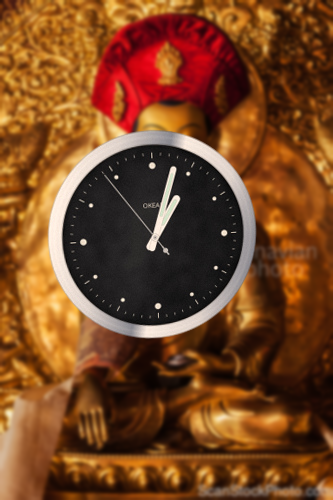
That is **1:02:54**
